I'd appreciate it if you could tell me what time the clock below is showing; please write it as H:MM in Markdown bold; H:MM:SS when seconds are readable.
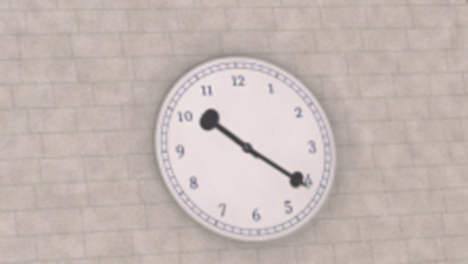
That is **10:21**
